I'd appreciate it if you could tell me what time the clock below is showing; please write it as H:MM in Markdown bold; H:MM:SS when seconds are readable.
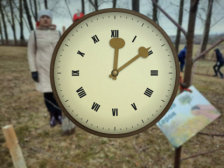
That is **12:09**
